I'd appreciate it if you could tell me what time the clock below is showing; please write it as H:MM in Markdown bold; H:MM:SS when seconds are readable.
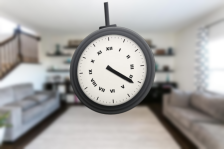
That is **4:21**
